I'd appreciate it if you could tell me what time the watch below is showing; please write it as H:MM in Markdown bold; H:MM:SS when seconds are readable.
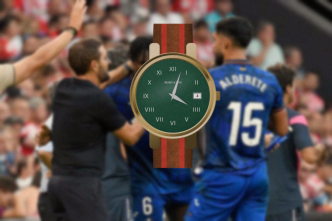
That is **4:03**
